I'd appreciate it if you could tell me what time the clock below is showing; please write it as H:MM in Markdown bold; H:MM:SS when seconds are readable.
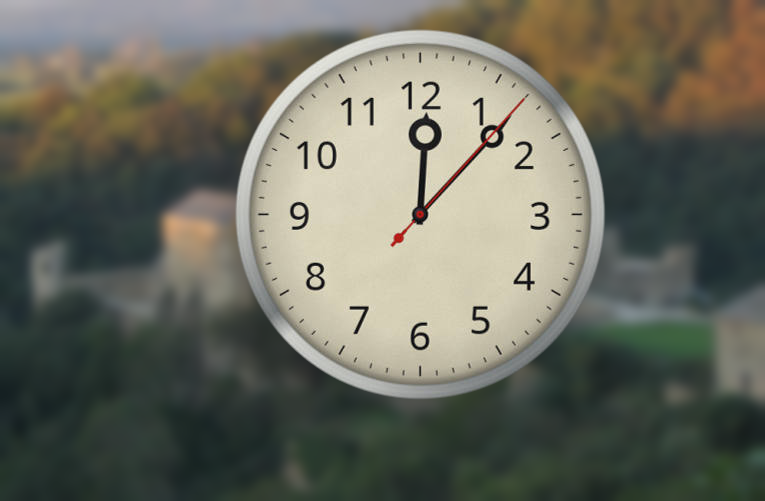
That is **12:07:07**
